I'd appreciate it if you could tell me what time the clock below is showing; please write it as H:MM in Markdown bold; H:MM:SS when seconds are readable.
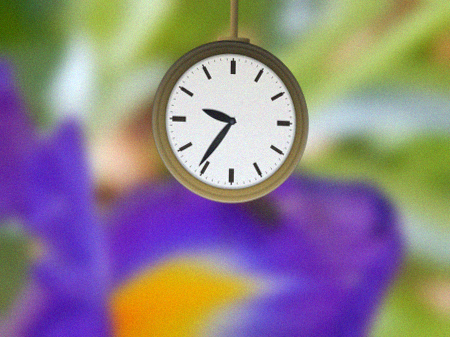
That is **9:36**
